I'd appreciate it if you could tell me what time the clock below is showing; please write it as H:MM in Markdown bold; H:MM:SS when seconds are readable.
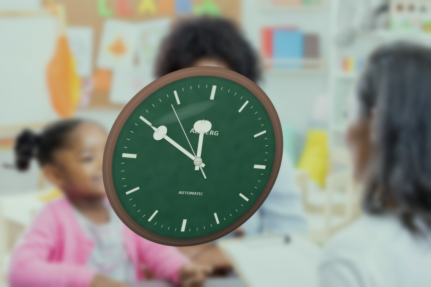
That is **11:49:54**
